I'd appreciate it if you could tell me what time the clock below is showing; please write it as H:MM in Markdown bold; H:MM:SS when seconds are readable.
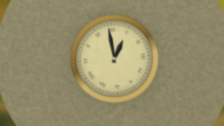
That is **12:59**
